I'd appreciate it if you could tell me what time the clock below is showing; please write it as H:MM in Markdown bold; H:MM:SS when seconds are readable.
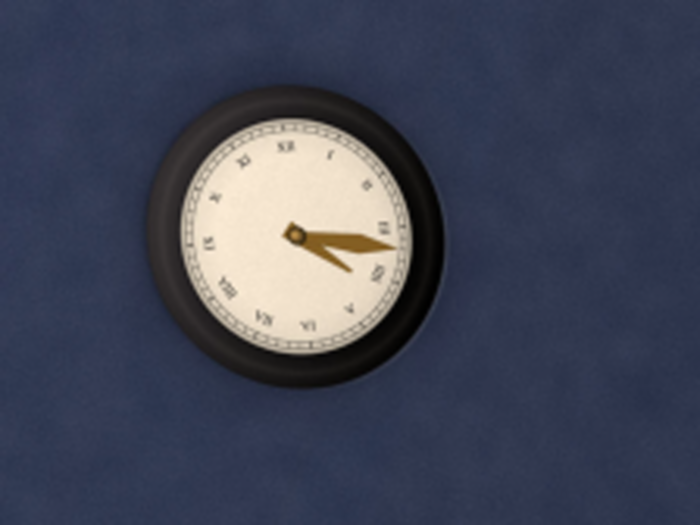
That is **4:17**
